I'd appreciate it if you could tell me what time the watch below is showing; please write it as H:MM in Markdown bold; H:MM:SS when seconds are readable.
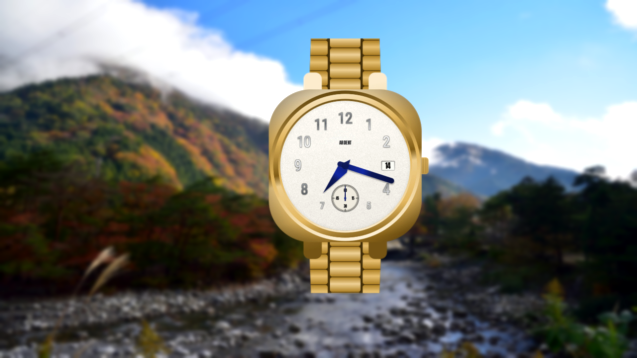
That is **7:18**
